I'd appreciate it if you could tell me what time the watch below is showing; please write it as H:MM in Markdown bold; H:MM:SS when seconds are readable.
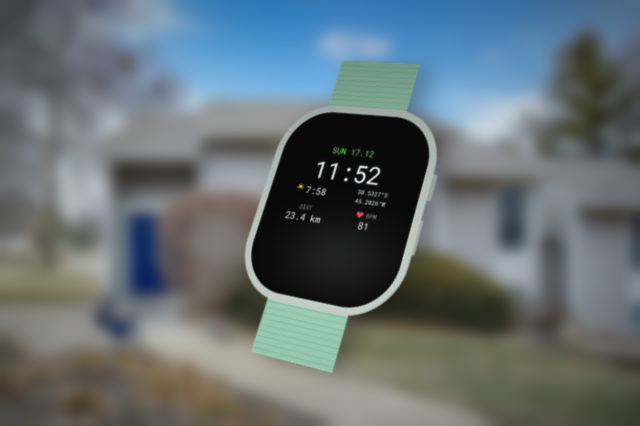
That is **11:52**
